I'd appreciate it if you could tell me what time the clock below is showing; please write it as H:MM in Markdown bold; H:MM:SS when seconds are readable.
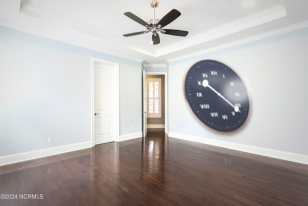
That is **10:22**
